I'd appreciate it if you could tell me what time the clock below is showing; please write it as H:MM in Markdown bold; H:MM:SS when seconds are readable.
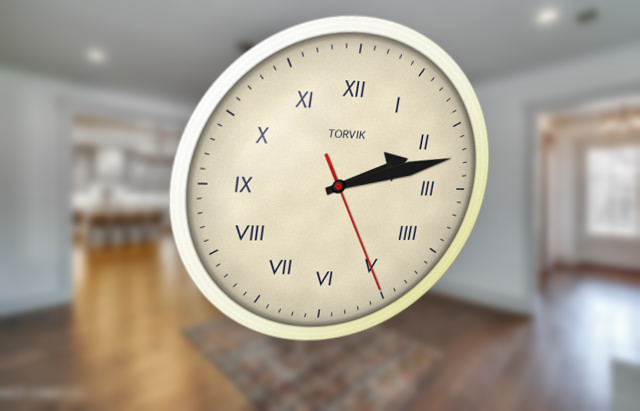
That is **2:12:25**
